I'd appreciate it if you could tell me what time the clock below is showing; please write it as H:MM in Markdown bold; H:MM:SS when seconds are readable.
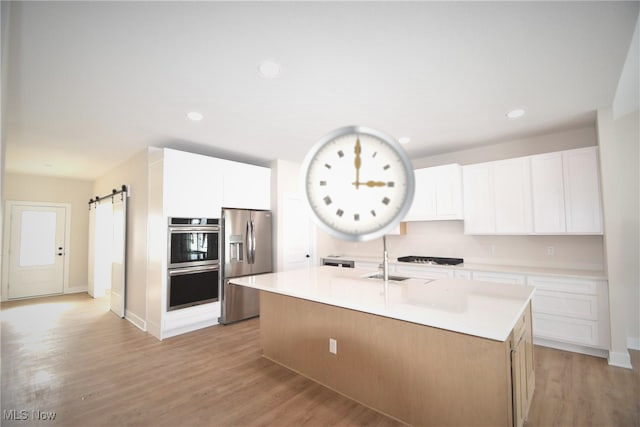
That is **3:00**
